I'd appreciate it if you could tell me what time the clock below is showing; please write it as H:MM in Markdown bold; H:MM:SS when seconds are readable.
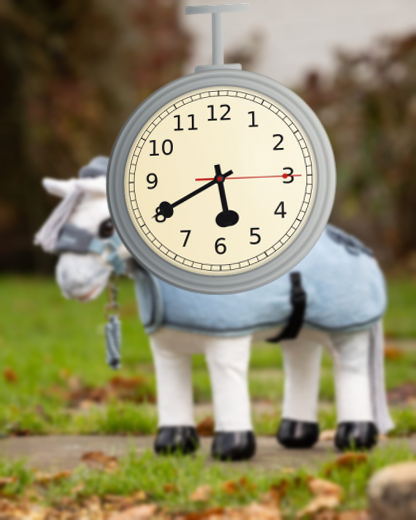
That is **5:40:15**
